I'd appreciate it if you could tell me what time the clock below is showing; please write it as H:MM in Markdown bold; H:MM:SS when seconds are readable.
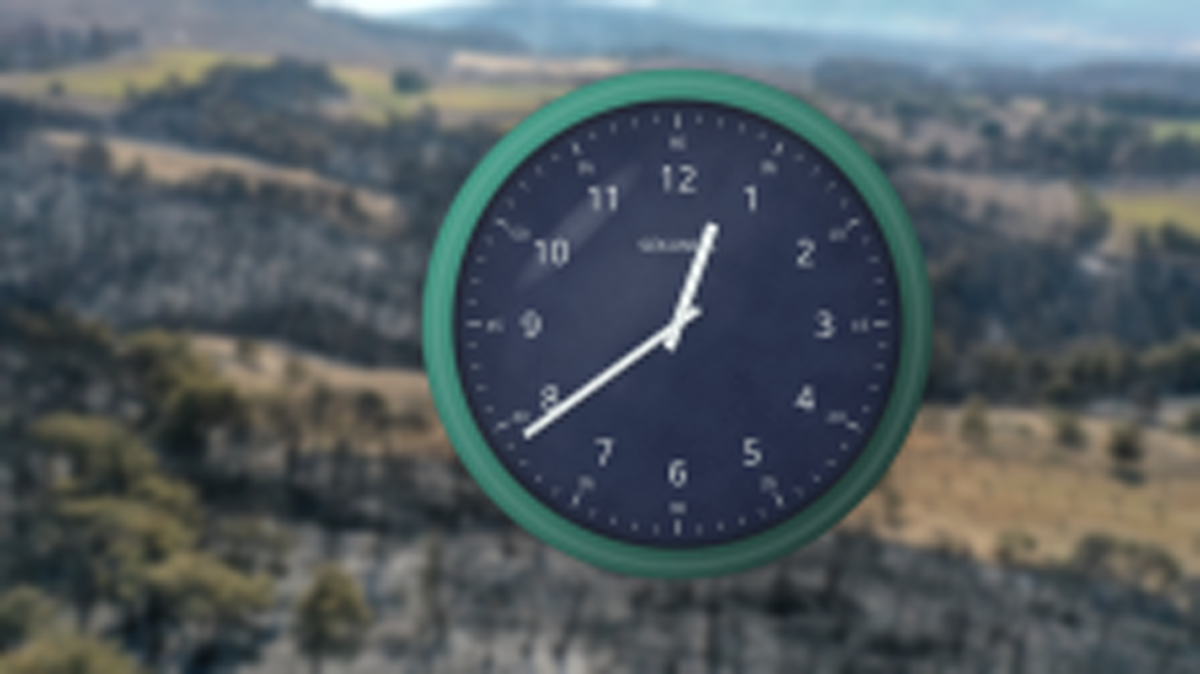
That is **12:39**
